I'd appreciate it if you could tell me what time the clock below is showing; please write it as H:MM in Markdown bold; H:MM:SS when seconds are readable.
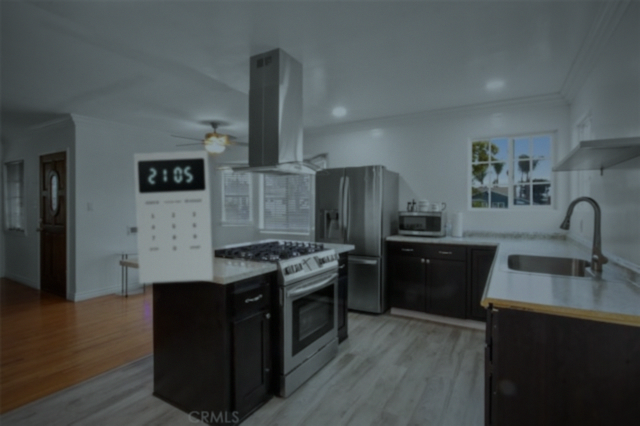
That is **21:05**
